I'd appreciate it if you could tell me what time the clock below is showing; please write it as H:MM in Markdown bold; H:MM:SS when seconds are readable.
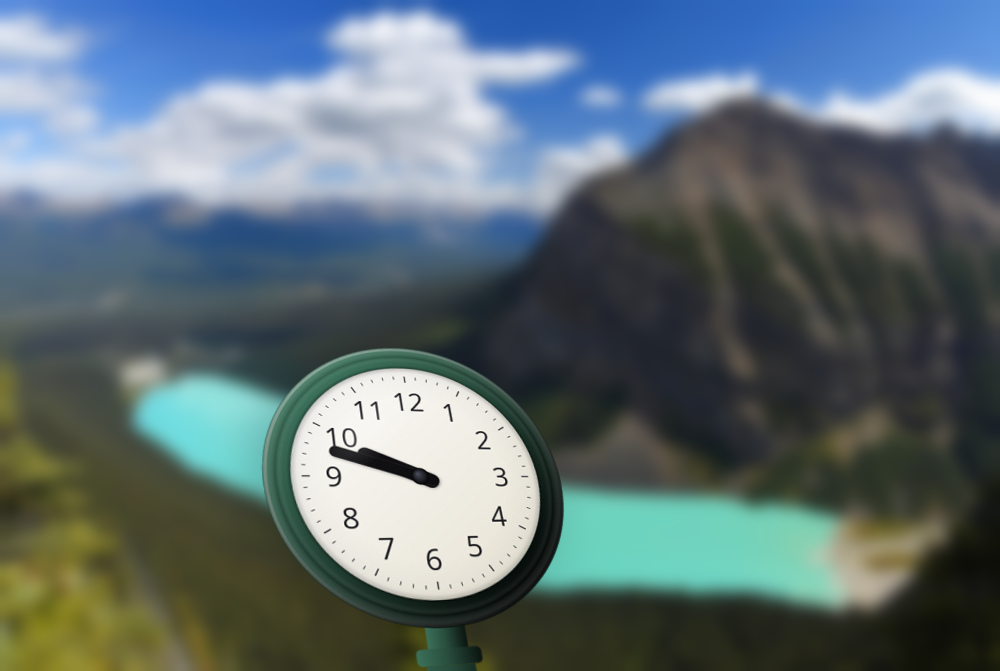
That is **9:48**
